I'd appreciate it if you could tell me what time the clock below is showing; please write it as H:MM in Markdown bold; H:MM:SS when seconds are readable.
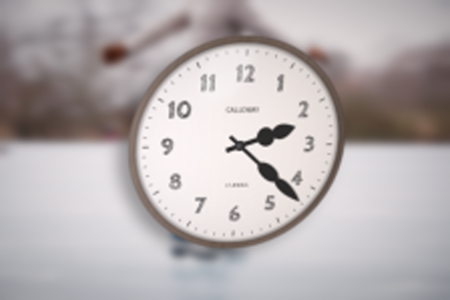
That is **2:22**
